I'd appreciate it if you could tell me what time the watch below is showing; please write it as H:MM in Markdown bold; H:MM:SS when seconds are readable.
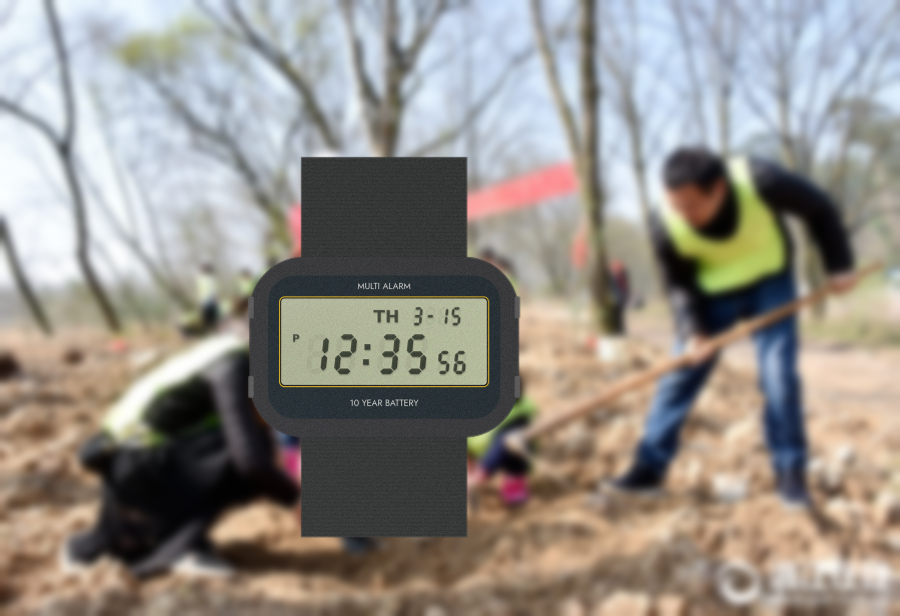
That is **12:35:56**
